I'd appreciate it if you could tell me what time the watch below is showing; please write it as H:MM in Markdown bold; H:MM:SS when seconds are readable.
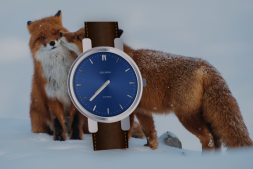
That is **7:38**
